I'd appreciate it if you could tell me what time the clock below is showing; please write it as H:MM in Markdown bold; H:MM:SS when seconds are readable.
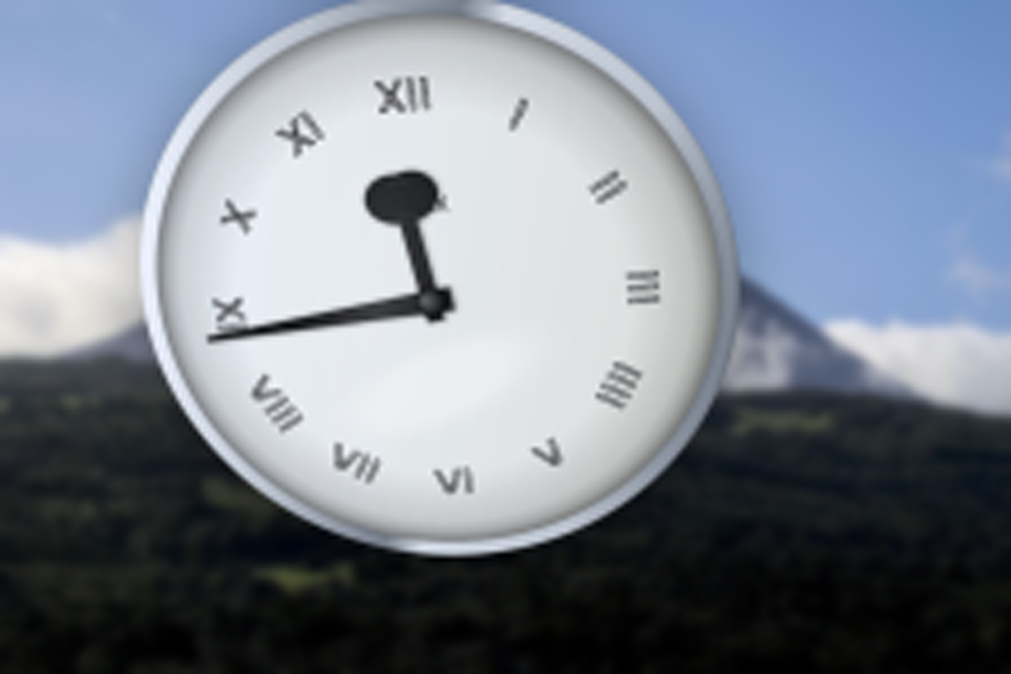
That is **11:44**
